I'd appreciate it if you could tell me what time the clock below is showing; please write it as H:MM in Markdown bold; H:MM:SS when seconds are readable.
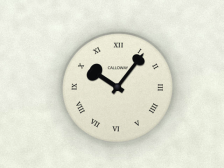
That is **10:06**
